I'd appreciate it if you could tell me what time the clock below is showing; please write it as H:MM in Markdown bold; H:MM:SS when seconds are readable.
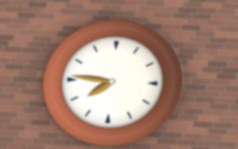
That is **7:46**
